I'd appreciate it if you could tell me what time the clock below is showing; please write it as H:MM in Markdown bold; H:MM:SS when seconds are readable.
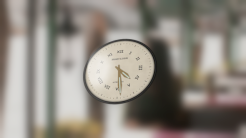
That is **4:29**
